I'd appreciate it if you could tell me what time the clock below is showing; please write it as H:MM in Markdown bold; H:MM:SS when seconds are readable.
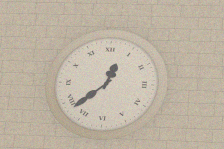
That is **12:38**
